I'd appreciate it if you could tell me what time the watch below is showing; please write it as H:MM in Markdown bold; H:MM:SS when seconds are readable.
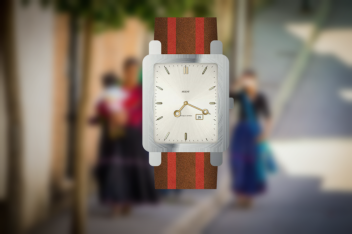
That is **7:19**
